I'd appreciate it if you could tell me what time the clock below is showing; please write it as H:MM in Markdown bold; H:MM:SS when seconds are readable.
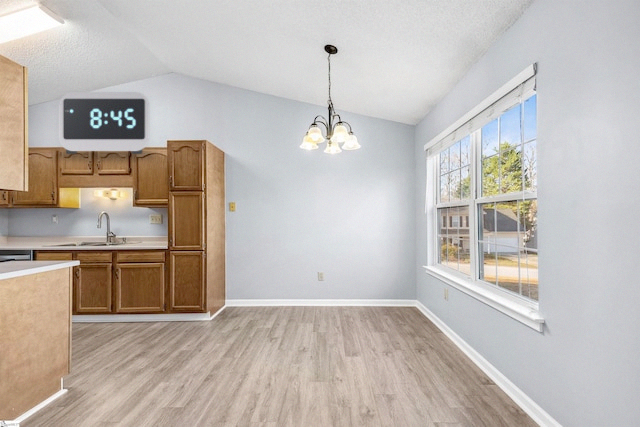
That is **8:45**
